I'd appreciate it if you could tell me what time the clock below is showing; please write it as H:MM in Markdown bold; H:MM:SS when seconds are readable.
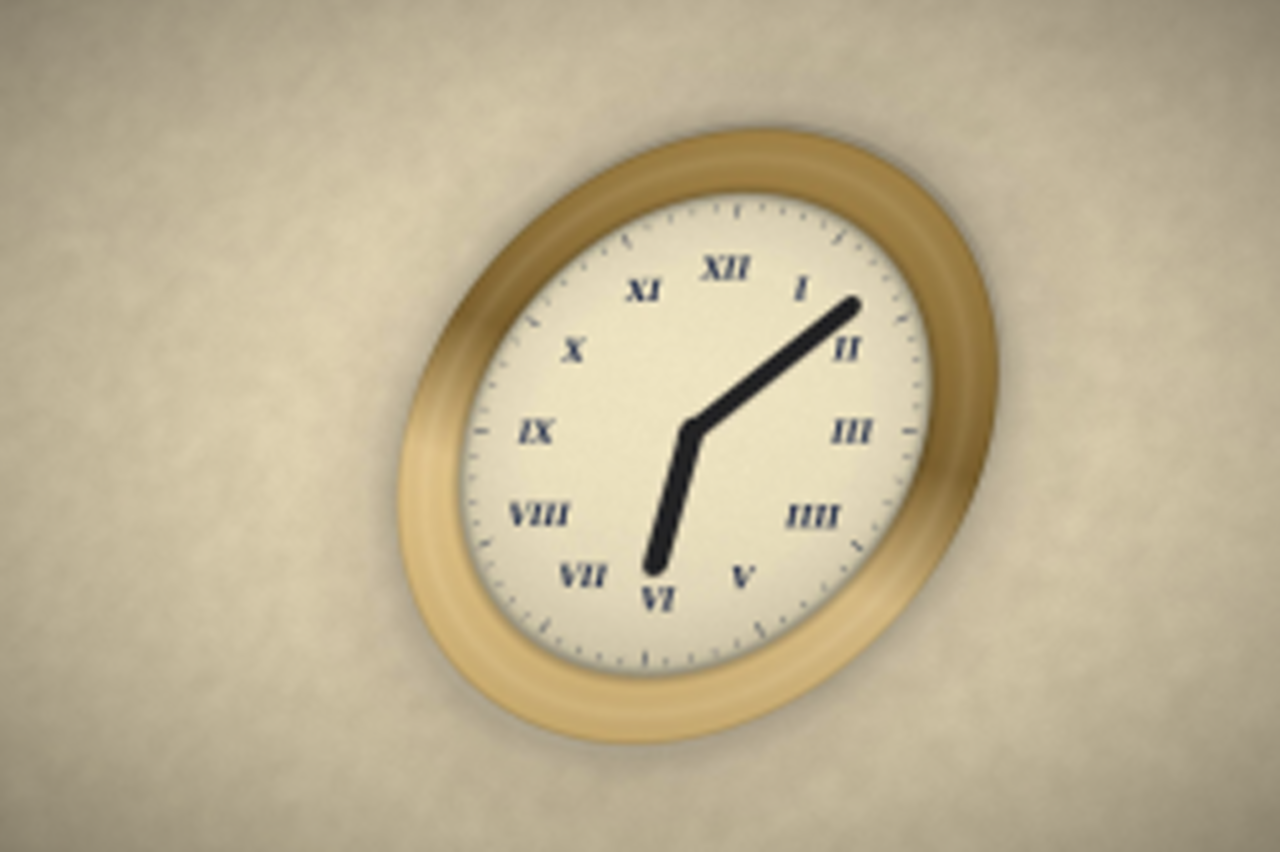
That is **6:08**
